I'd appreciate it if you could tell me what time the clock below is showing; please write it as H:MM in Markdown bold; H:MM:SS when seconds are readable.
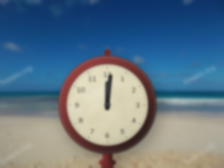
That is **12:01**
